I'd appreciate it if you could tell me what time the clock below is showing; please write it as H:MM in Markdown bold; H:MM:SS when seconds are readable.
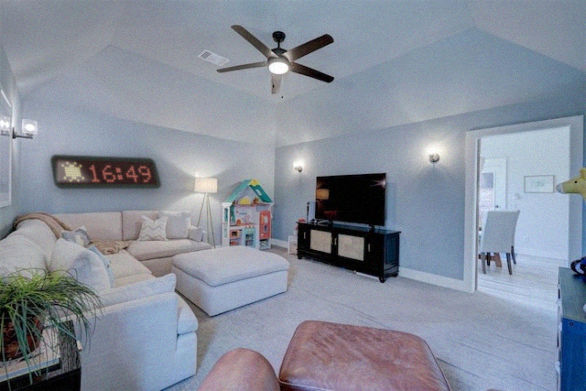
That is **16:49**
